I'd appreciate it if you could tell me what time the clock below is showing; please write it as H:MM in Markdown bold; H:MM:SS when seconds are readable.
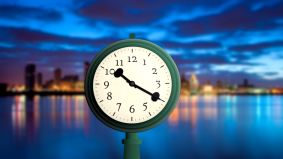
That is **10:20**
